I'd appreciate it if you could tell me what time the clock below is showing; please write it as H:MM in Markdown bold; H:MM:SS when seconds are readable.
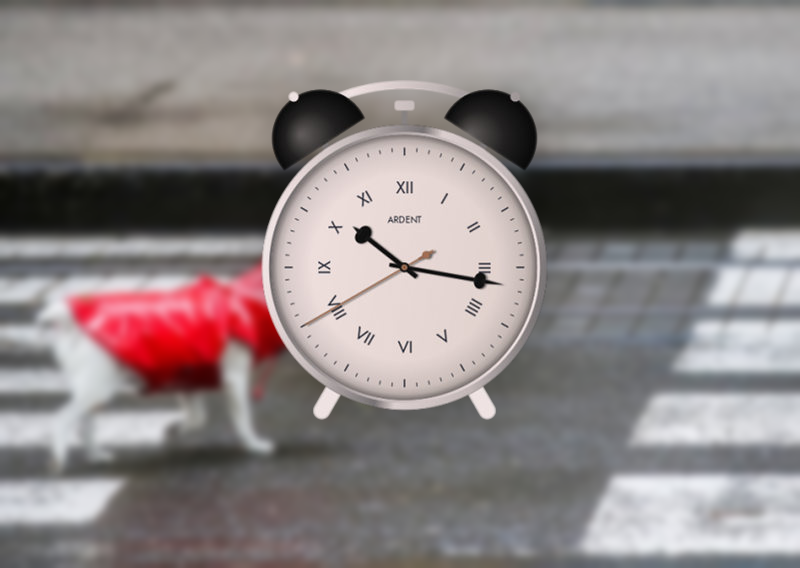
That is **10:16:40**
